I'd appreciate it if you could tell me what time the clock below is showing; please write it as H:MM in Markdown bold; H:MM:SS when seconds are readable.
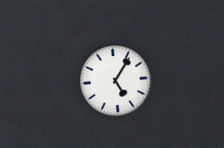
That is **5:06**
